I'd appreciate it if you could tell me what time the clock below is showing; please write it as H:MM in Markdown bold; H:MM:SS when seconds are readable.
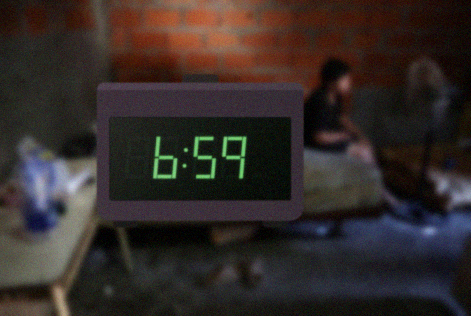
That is **6:59**
